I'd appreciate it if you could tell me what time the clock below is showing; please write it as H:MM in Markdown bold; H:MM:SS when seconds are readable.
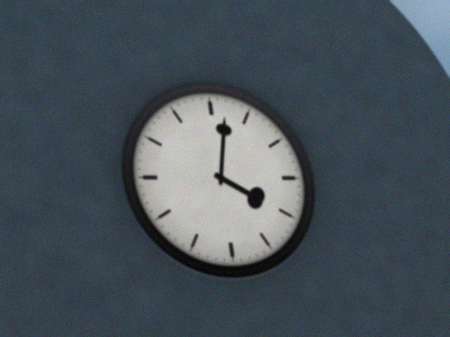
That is **4:02**
